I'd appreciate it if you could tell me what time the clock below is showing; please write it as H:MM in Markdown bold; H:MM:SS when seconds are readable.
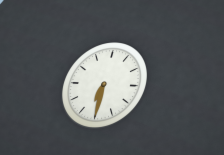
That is **6:30**
